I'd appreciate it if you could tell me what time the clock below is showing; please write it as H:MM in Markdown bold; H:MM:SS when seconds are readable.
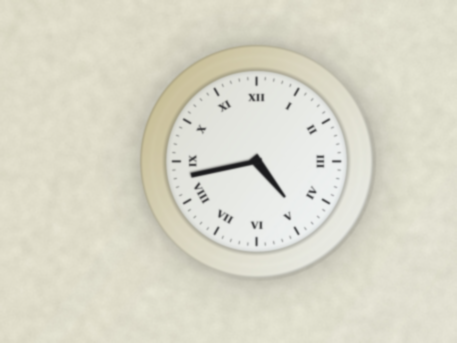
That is **4:43**
